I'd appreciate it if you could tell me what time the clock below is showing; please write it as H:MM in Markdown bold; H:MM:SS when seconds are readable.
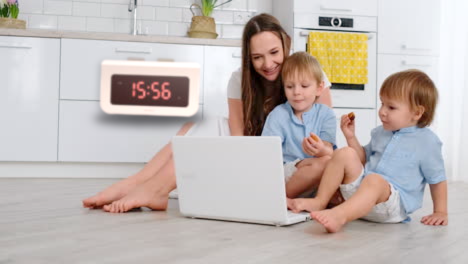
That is **15:56**
